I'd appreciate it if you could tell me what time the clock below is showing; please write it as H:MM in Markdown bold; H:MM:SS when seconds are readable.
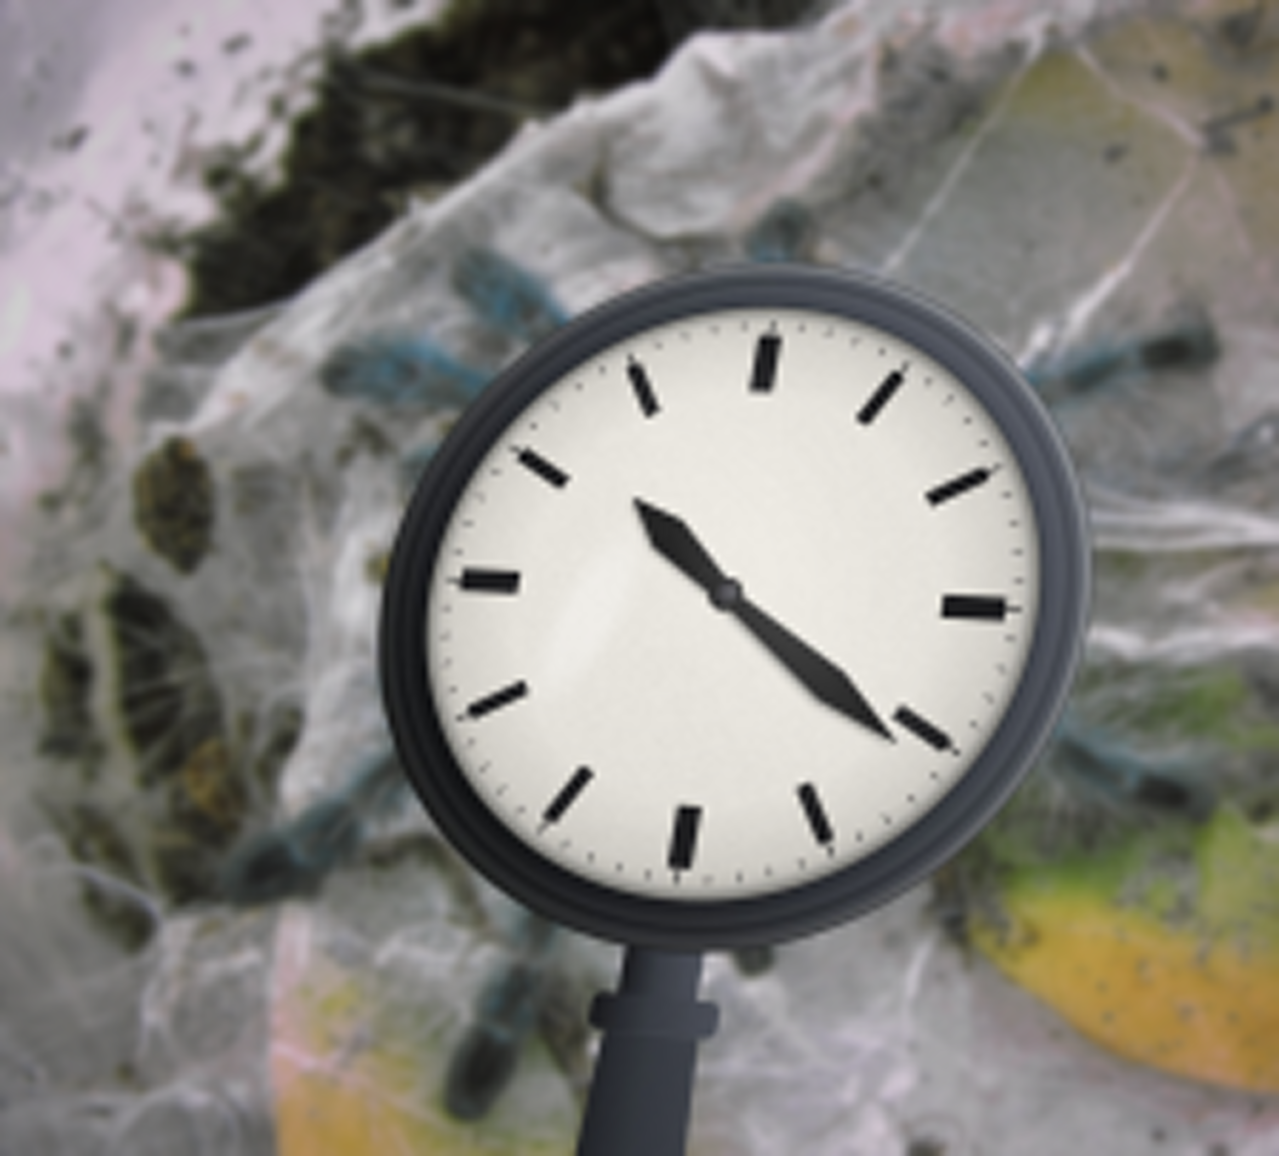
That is **10:21**
